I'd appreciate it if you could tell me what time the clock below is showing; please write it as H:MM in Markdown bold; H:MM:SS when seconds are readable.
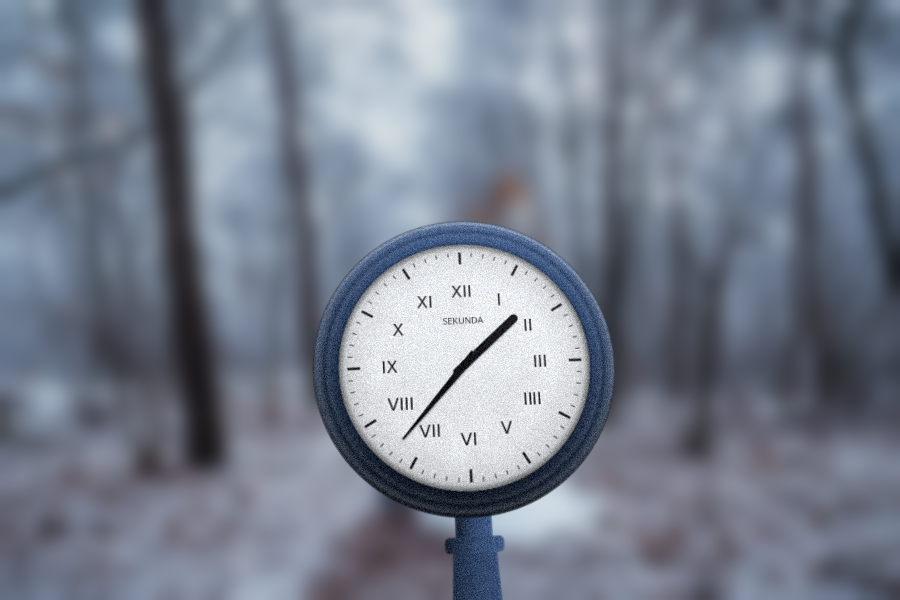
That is **1:37**
